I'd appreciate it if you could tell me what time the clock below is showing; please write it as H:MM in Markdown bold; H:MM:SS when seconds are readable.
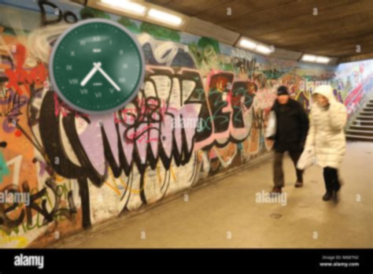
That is **7:23**
